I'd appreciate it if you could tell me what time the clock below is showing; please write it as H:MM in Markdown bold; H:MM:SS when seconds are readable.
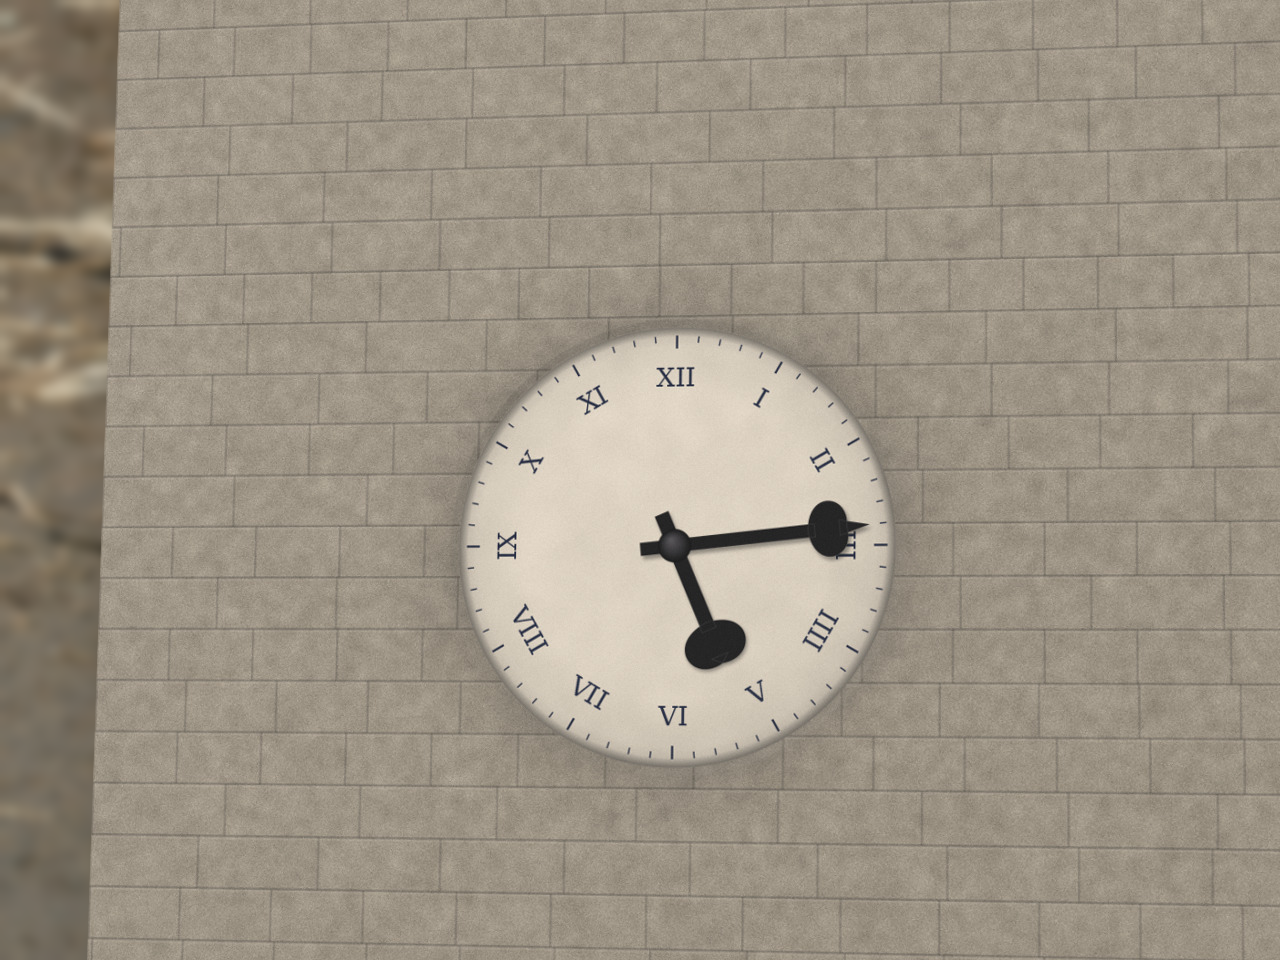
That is **5:14**
